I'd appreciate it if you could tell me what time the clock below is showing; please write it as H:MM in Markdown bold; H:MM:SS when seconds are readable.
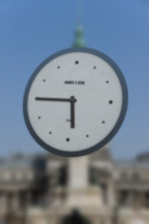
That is **5:45**
